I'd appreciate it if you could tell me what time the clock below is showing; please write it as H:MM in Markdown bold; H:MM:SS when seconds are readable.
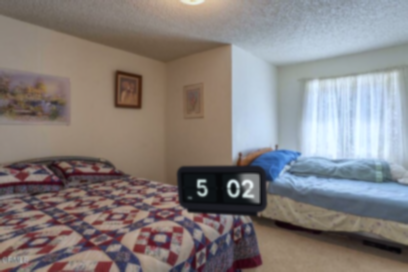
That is **5:02**
